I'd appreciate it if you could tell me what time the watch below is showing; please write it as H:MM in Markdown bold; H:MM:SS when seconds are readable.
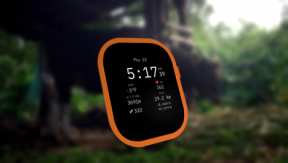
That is **5:17**
